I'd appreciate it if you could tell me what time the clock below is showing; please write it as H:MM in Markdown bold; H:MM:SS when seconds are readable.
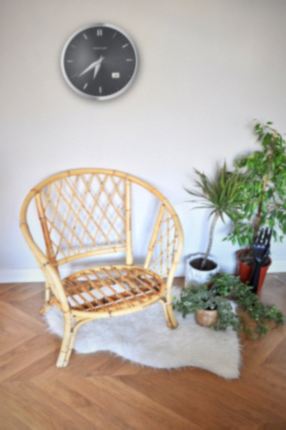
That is **6:39**
